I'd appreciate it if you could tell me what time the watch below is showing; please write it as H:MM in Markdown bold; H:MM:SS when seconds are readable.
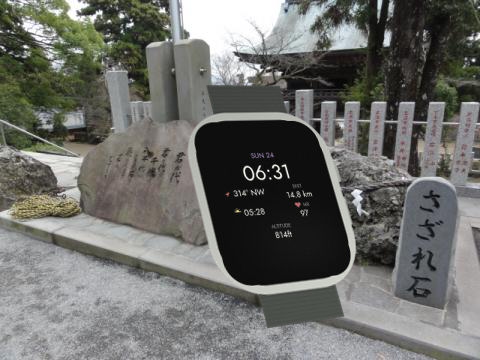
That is **6:31**
